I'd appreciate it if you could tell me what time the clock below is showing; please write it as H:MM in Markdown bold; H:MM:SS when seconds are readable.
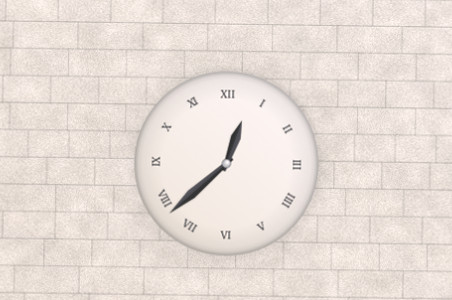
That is **12:38**
